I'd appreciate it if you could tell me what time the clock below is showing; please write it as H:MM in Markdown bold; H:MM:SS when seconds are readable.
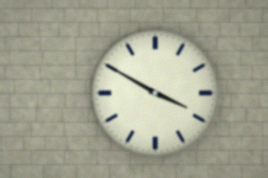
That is **3:50**
